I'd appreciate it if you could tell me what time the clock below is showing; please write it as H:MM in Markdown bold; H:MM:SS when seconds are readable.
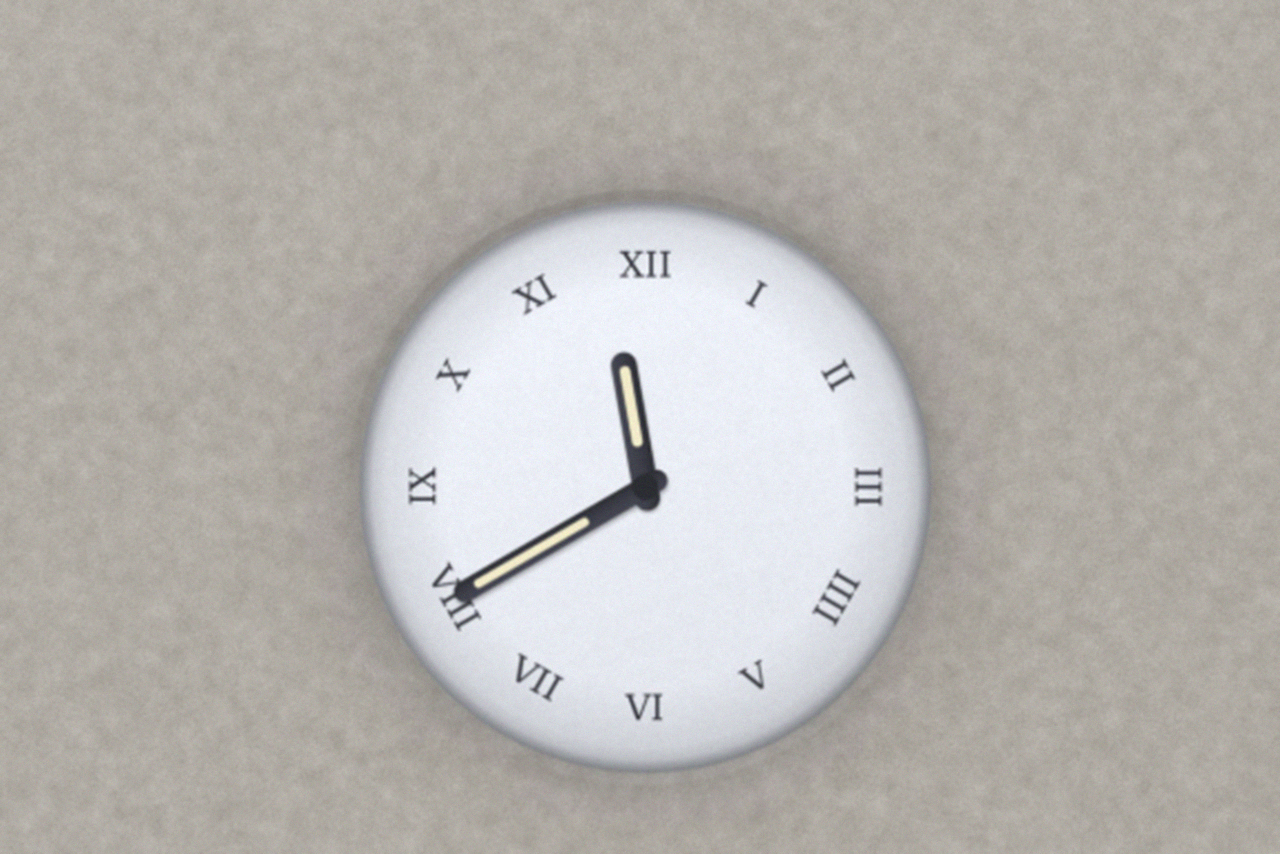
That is **11:40**
